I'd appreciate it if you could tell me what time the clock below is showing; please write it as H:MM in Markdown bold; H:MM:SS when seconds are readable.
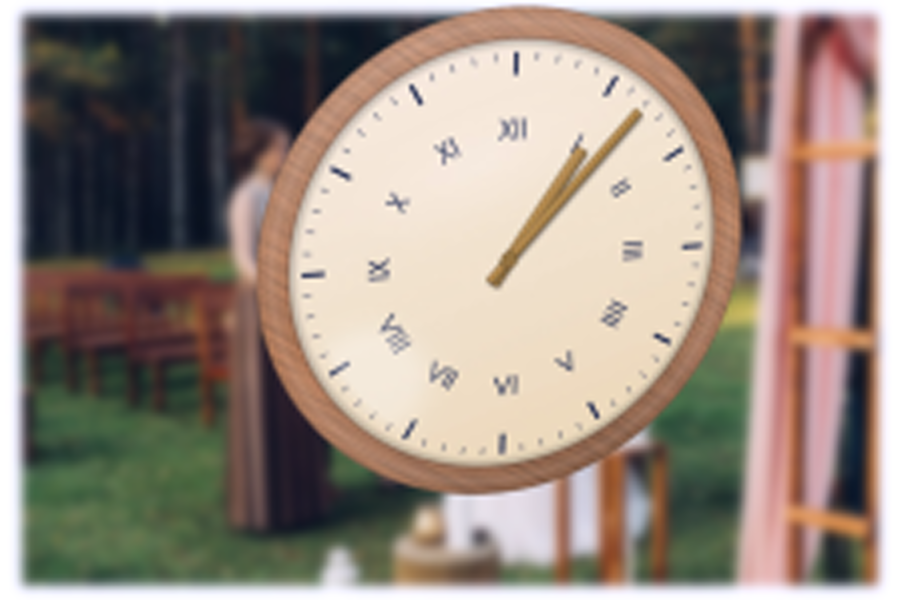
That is **1:07**
